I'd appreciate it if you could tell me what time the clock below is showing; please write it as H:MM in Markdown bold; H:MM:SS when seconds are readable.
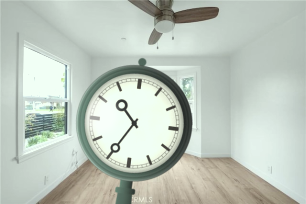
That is **10:35**
